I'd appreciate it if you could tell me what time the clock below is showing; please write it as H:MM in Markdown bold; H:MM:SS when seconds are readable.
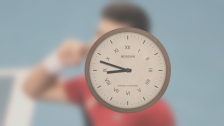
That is **8:48**
